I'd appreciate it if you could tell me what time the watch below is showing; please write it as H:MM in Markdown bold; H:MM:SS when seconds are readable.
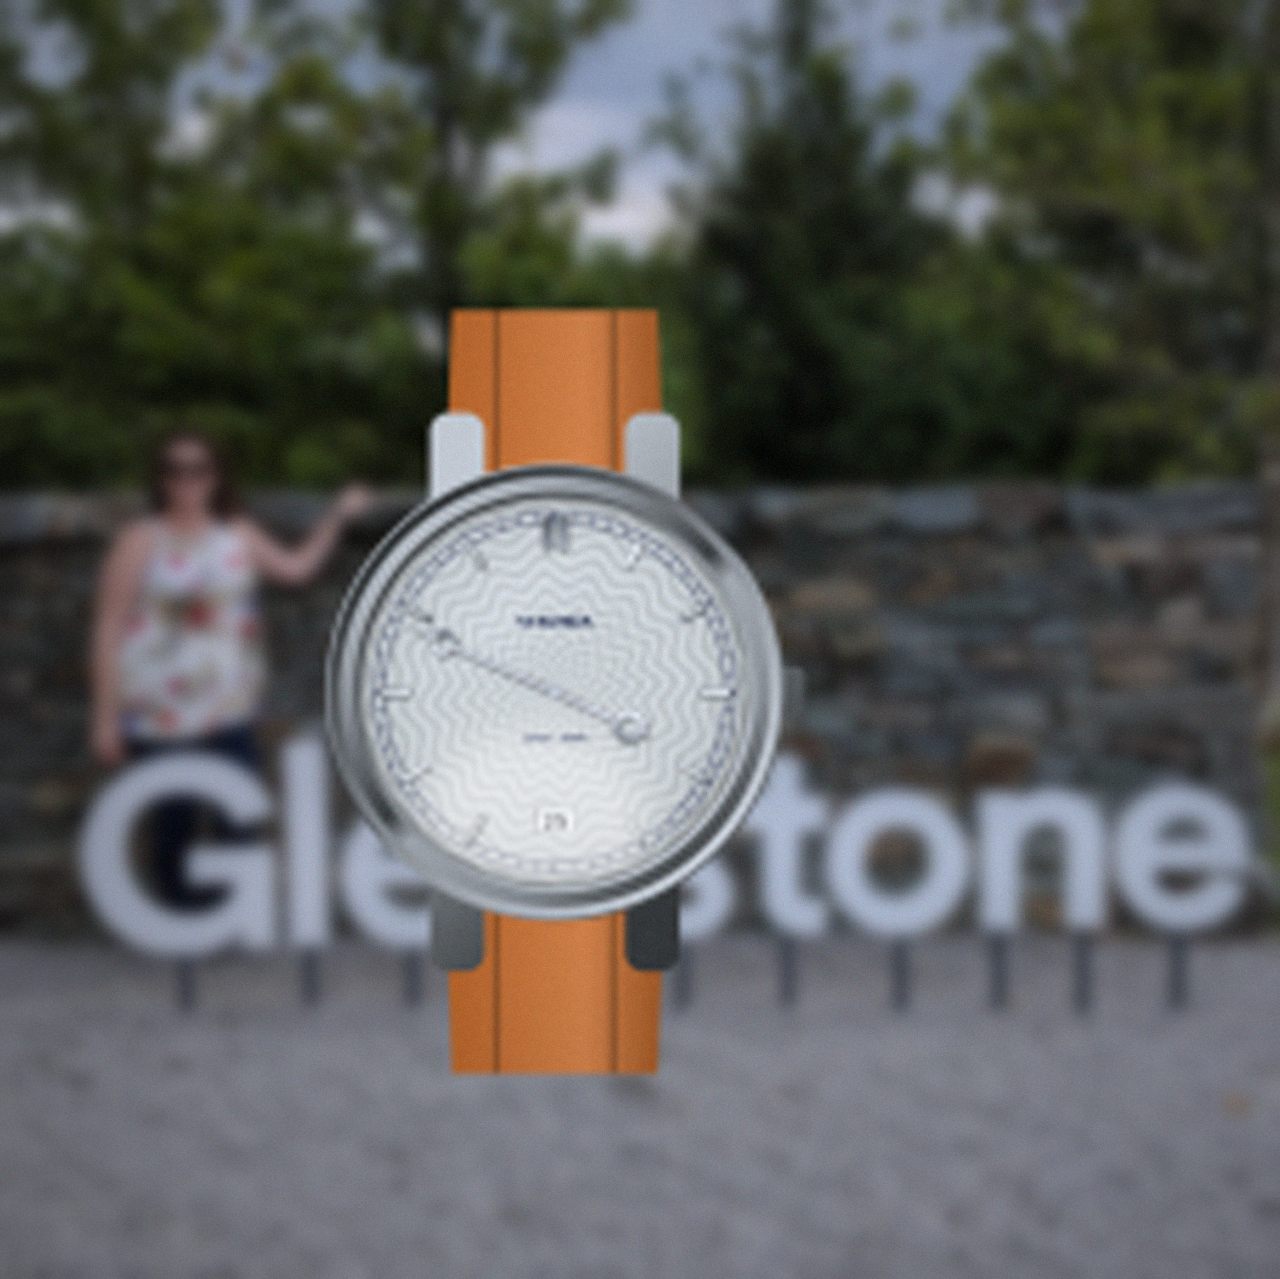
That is **3:49**
